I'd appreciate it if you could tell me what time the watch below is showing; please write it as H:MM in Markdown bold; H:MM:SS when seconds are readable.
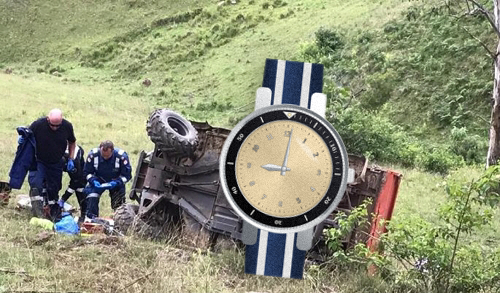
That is **9:01**
